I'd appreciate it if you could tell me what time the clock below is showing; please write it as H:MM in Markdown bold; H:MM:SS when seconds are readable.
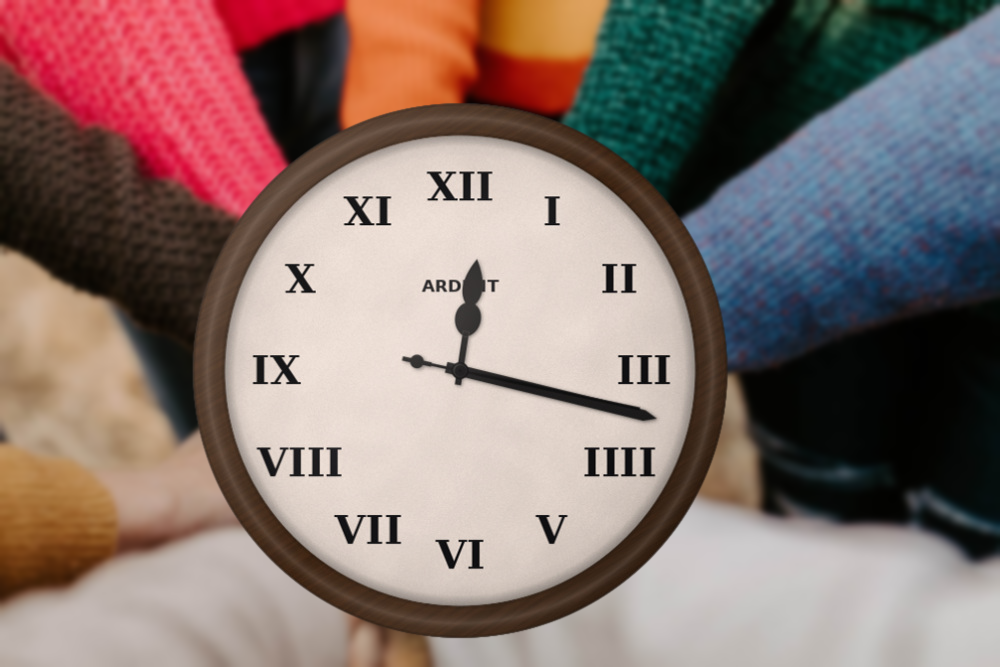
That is **12:17:17**
